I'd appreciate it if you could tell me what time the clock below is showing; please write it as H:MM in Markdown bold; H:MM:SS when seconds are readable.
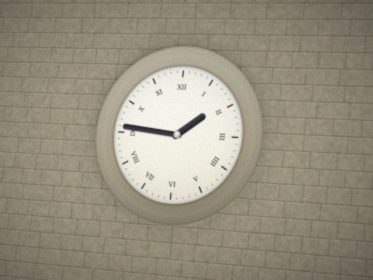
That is **1:46**
